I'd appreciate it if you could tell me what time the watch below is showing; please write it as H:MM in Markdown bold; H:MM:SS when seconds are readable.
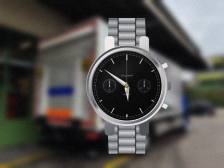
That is **5:51**
